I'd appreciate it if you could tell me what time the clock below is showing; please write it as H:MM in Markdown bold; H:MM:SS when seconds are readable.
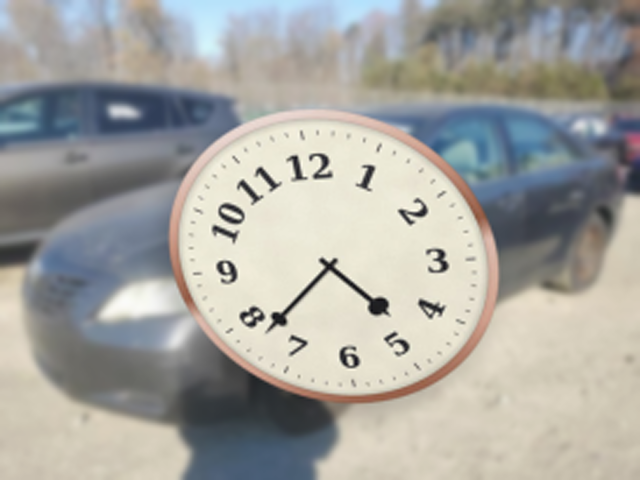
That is **4:38**
